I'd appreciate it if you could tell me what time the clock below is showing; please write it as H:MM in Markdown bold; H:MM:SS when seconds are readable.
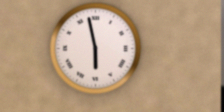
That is **5:58**
